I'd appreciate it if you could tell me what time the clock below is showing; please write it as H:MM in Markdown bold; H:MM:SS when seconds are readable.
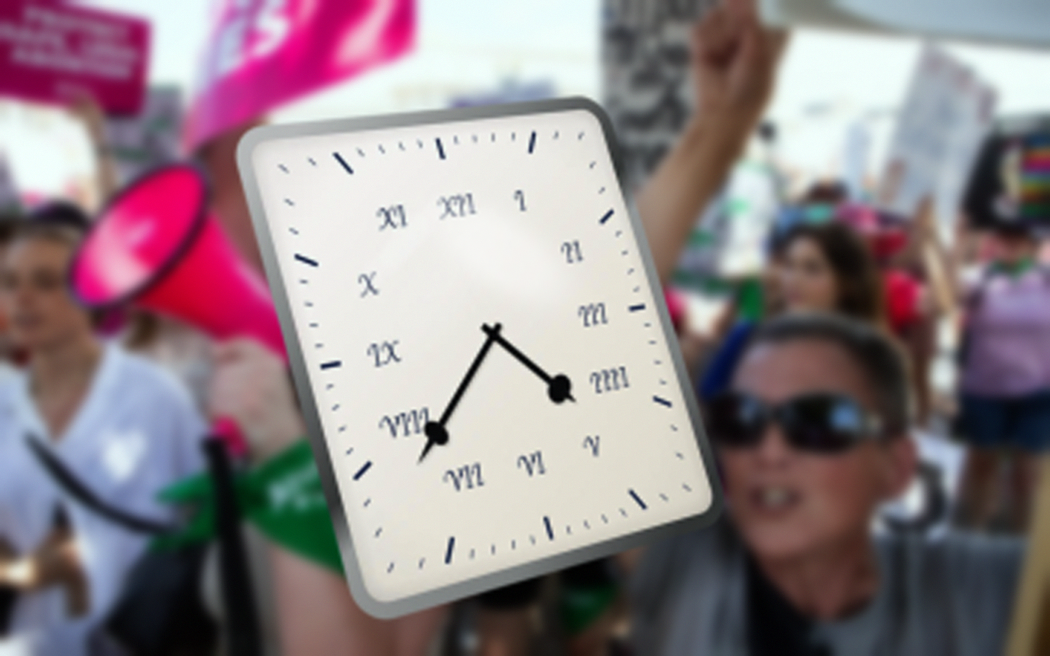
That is **4:38**
